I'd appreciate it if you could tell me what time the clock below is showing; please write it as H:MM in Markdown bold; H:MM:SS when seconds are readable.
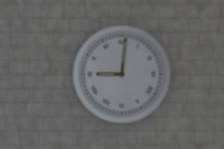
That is **9:01**
